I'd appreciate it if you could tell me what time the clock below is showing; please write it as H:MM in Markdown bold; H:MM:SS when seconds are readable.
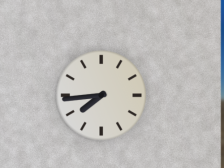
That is **7:44**
